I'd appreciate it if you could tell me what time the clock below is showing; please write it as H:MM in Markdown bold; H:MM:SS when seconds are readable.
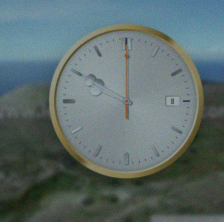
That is **9:50:00**
